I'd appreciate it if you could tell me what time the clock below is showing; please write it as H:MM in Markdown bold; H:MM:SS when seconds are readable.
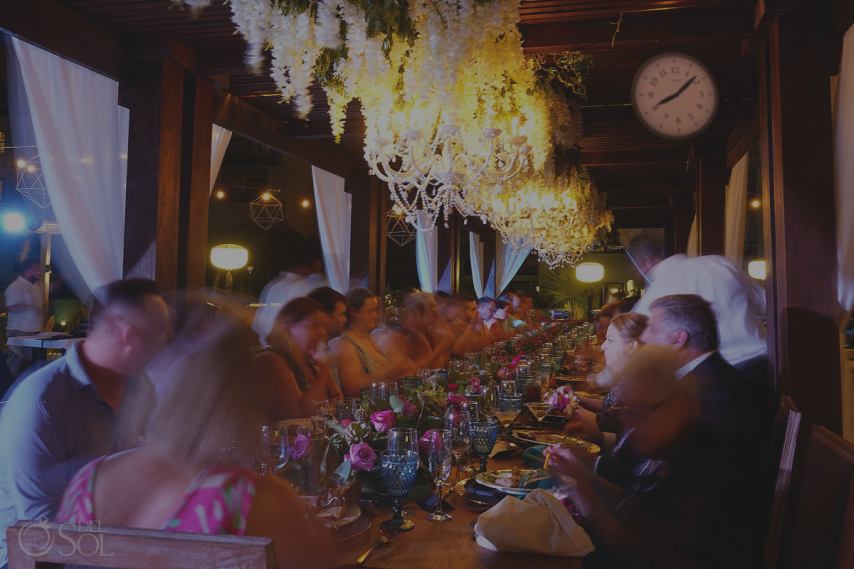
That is **8:08**
